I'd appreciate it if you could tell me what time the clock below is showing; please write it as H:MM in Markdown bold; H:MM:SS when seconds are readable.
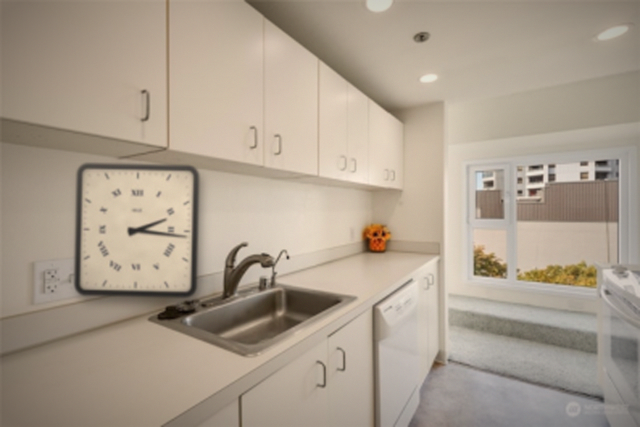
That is **2:16**
